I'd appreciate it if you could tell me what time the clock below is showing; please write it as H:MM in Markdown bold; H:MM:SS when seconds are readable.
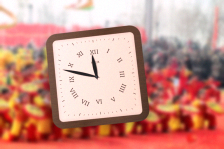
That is **11:48**
